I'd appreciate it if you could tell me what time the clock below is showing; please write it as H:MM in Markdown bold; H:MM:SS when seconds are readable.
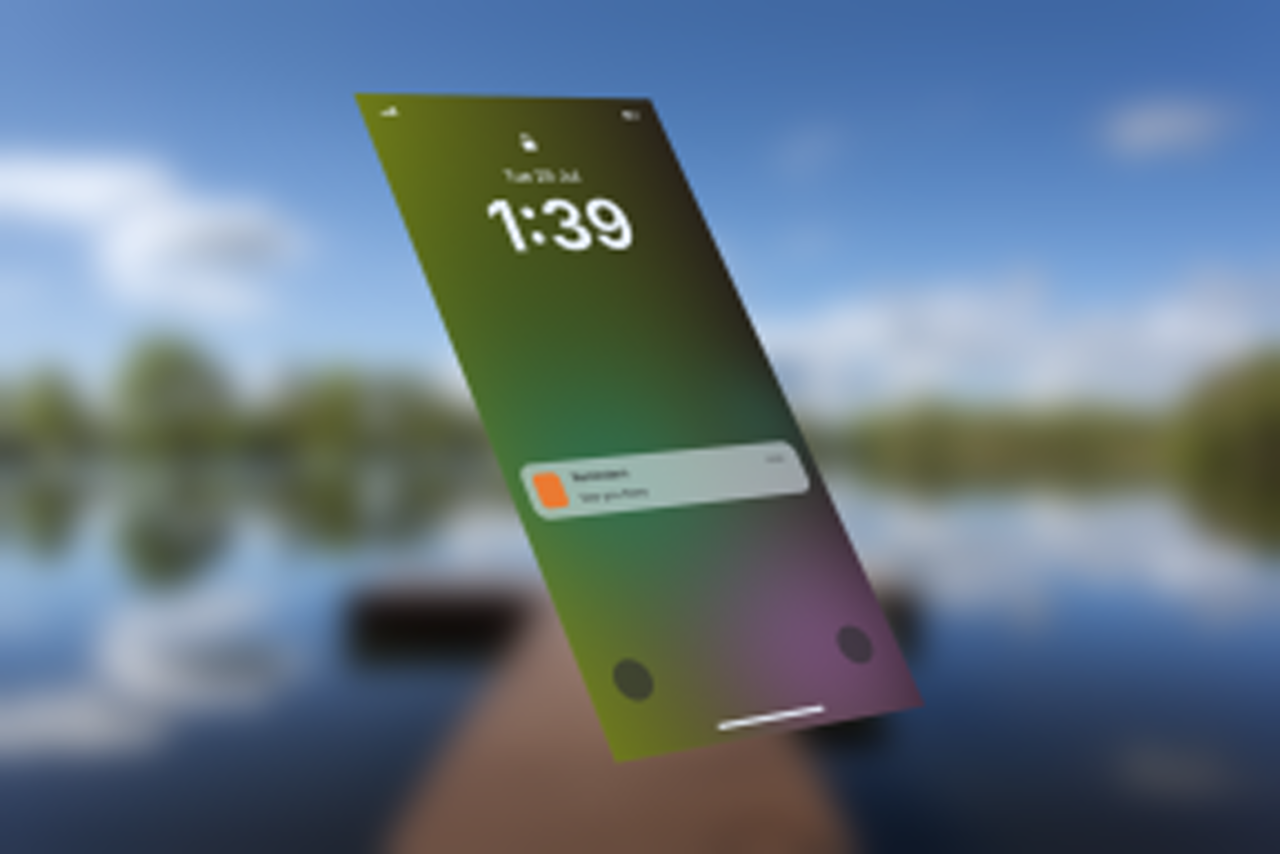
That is **1:39**
